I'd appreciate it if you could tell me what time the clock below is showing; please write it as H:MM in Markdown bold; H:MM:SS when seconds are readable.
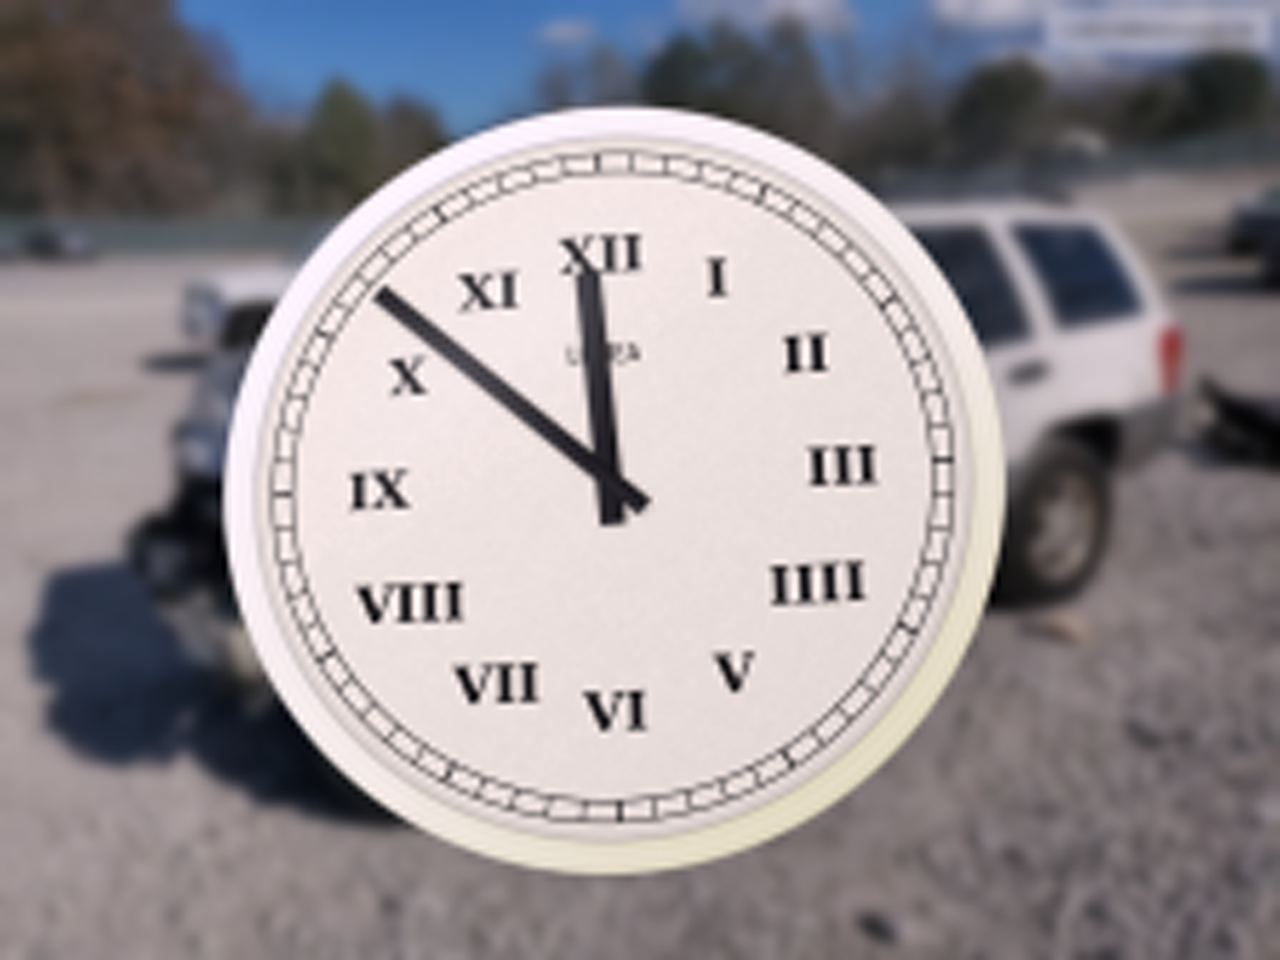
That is **11:52**
